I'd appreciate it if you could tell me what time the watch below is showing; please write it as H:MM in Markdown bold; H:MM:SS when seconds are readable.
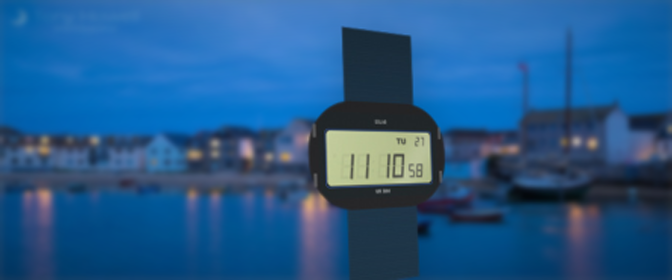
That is **11:10:58**
